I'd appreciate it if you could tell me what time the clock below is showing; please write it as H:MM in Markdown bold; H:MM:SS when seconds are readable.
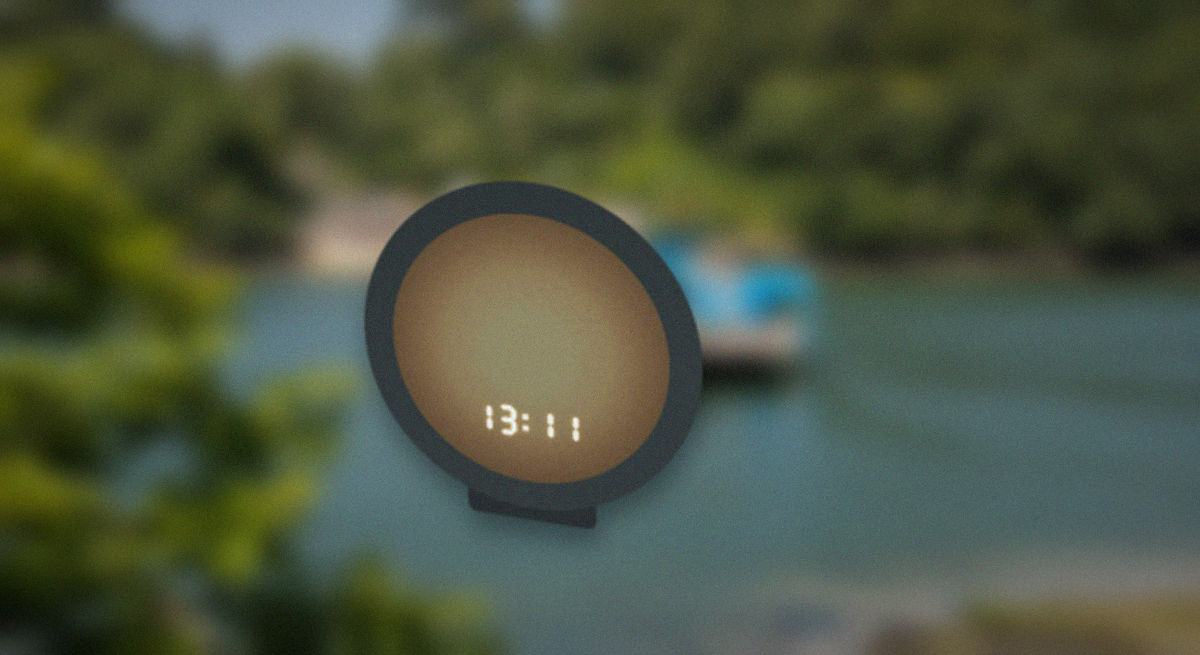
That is **13:11**
